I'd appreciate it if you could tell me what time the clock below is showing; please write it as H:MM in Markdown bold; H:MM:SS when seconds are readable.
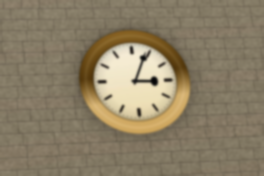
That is **3:04**
